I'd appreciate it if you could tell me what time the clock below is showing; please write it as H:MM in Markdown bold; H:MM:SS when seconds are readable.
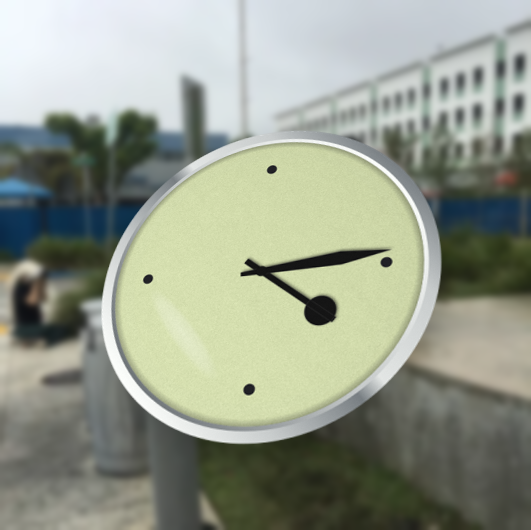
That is **4:14**
